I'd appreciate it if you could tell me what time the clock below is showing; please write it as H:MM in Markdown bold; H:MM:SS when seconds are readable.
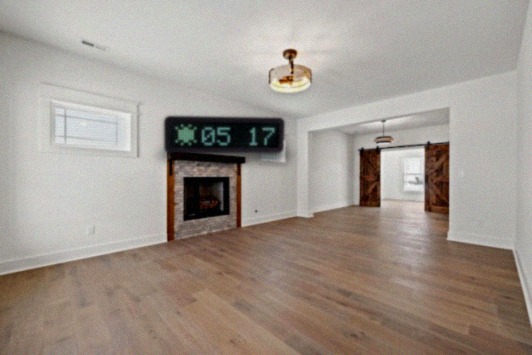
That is **5:17**
